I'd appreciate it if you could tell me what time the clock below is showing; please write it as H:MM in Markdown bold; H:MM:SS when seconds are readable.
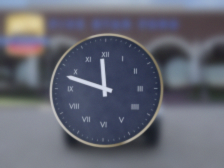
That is **11:48**
